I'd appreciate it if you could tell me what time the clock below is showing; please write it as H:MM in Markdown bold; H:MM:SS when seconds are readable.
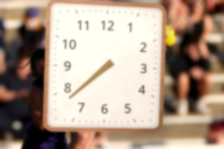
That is **7:38**
